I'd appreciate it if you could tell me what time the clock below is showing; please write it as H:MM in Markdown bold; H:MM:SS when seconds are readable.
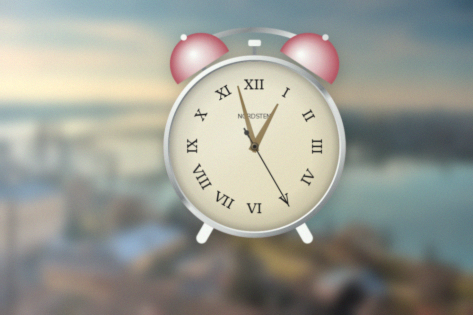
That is **12:57:25**
